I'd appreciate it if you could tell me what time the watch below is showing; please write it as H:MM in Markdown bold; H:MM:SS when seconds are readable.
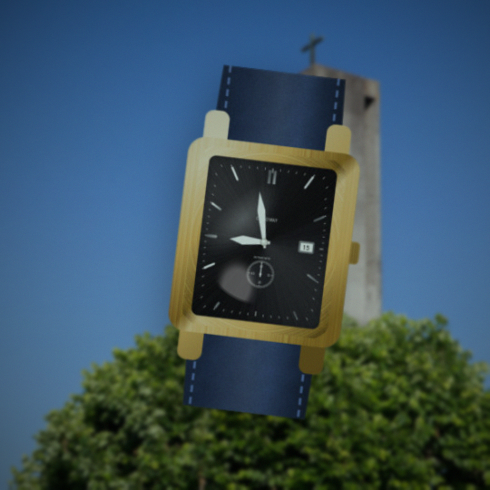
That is **8:58**
